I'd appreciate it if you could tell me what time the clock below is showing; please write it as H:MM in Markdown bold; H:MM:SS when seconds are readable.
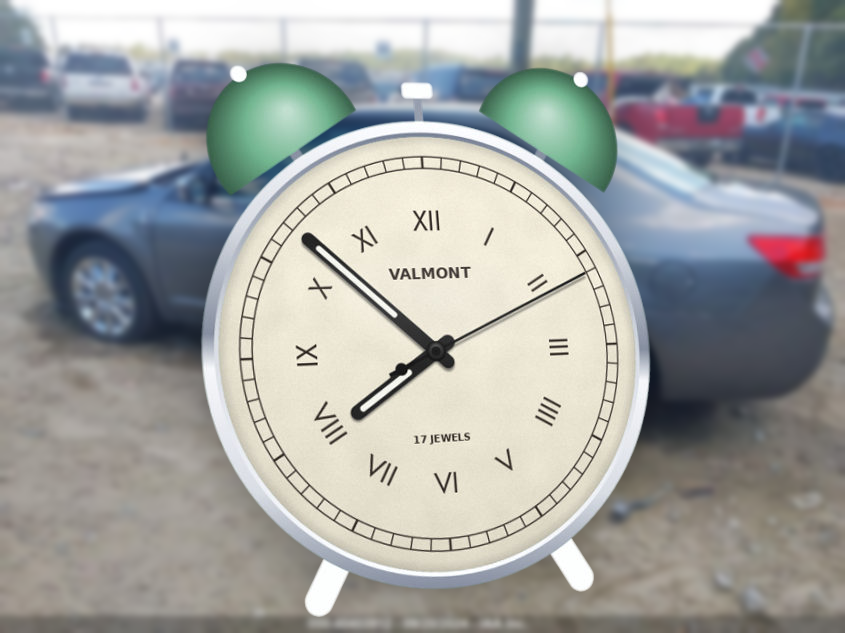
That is **7:52:11**
